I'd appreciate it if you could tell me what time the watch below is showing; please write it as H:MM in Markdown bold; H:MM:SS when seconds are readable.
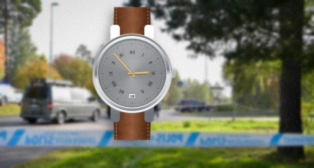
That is **2:53**
